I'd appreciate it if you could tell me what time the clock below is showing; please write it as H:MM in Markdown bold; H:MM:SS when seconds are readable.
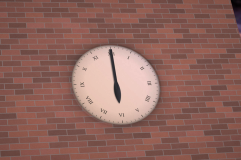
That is **6:00**
